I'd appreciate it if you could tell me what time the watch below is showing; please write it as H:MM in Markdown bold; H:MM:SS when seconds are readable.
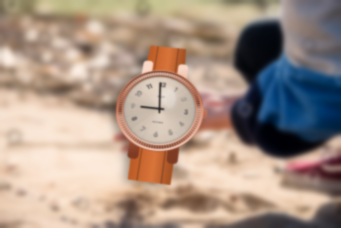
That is **8:59**
